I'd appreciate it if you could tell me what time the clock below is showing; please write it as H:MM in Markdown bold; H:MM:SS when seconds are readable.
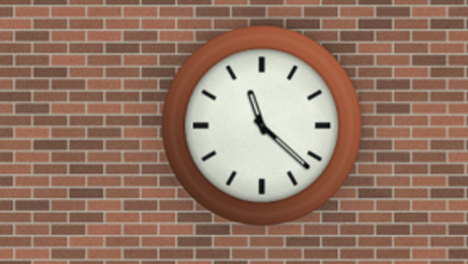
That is **11:22**
